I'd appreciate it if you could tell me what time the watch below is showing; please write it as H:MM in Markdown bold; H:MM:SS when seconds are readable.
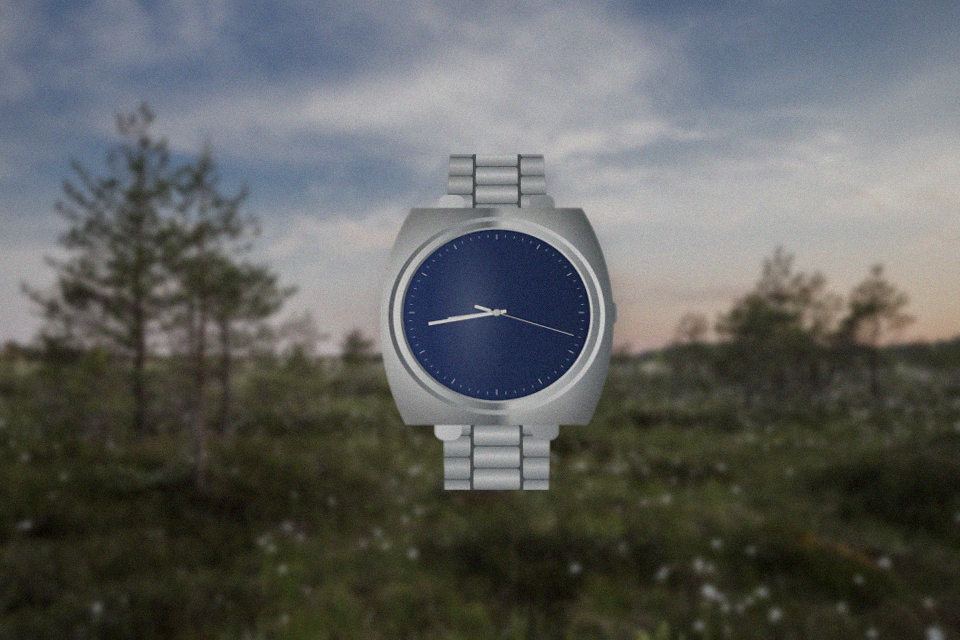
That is **8:43:18**
